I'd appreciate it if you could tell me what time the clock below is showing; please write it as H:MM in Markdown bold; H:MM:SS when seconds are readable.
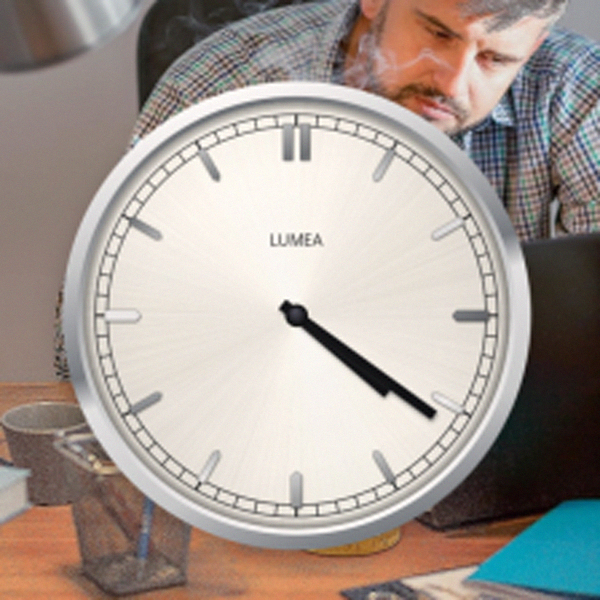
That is **4:21**
